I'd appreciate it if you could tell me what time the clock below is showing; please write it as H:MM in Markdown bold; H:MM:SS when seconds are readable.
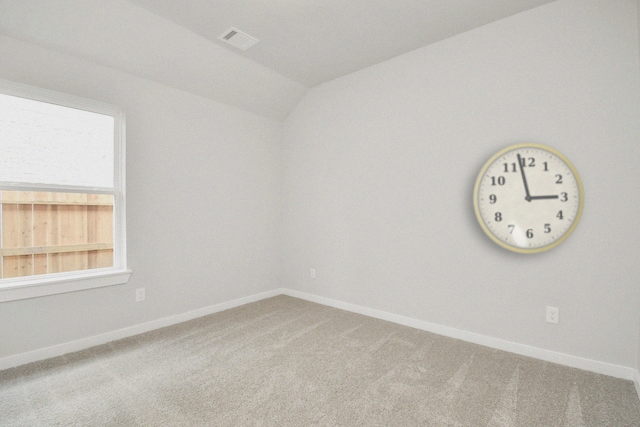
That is **2:58**
